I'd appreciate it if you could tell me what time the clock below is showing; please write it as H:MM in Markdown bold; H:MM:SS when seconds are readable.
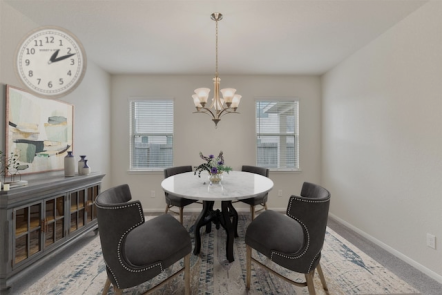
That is **1:12**
